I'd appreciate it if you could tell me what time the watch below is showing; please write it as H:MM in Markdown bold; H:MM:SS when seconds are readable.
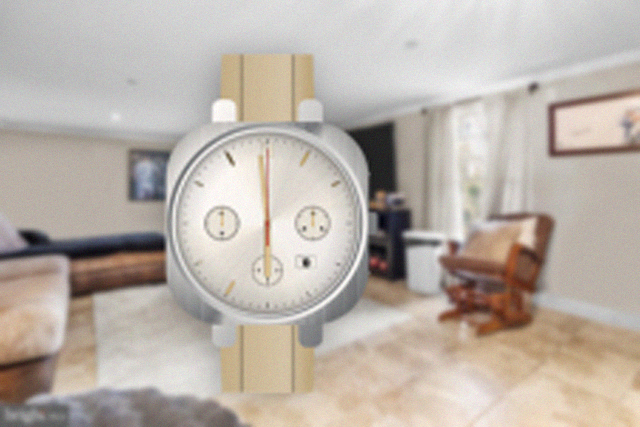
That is **5:59**
